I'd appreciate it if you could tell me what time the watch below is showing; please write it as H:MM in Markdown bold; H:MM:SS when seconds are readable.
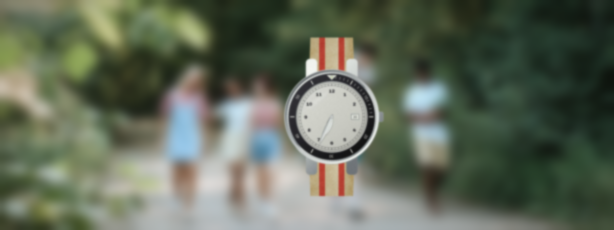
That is **6:34**
